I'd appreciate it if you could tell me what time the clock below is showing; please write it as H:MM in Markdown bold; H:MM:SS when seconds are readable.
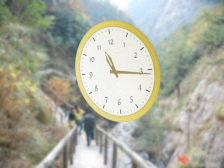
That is **11:16**
